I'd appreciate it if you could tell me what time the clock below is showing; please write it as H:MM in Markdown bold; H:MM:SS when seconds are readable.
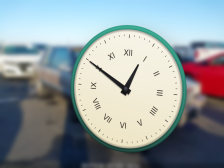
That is **12:50**
